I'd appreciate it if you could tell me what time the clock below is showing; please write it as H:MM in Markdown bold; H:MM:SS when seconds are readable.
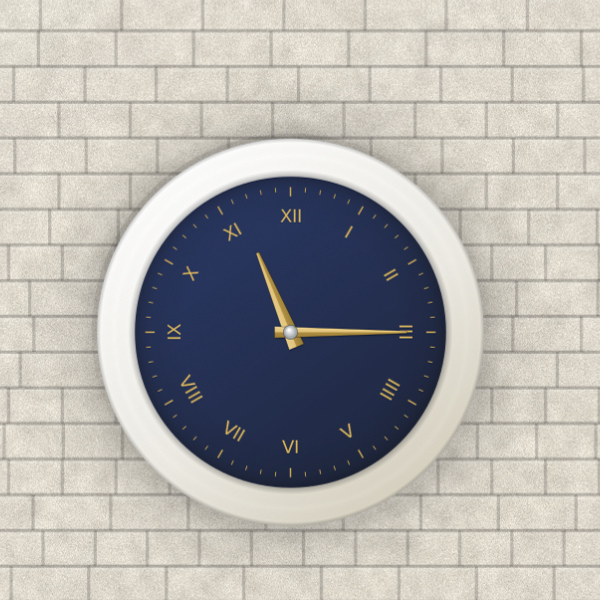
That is **11:15**
